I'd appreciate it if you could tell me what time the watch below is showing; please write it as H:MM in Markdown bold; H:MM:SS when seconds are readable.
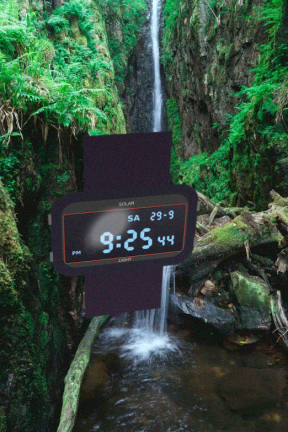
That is **9:25:44**
